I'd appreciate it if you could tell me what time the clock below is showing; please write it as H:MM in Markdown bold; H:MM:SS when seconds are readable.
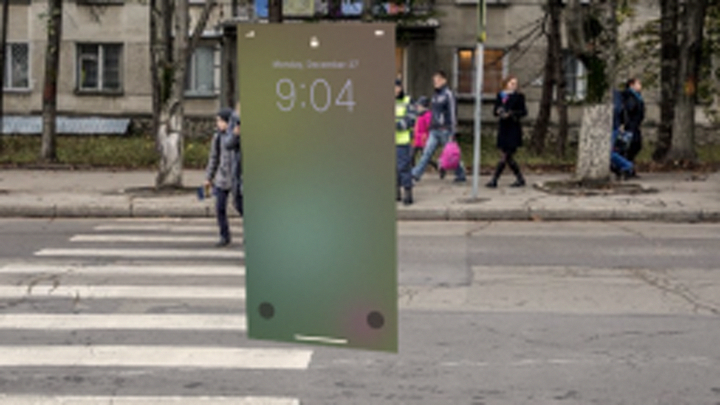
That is **9:04**
